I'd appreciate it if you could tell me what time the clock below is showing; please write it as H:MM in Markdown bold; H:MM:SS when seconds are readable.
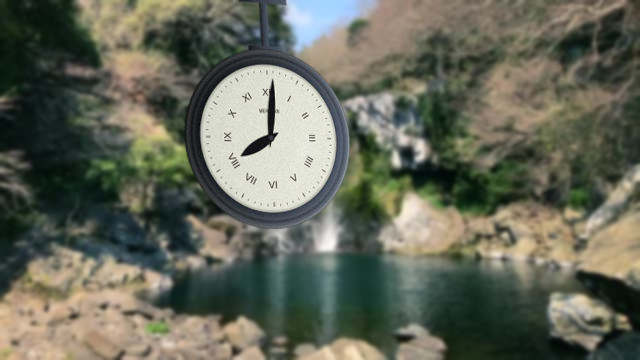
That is **8:01**
